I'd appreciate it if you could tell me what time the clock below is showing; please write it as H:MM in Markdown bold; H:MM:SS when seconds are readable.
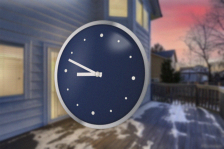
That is **8:48**
